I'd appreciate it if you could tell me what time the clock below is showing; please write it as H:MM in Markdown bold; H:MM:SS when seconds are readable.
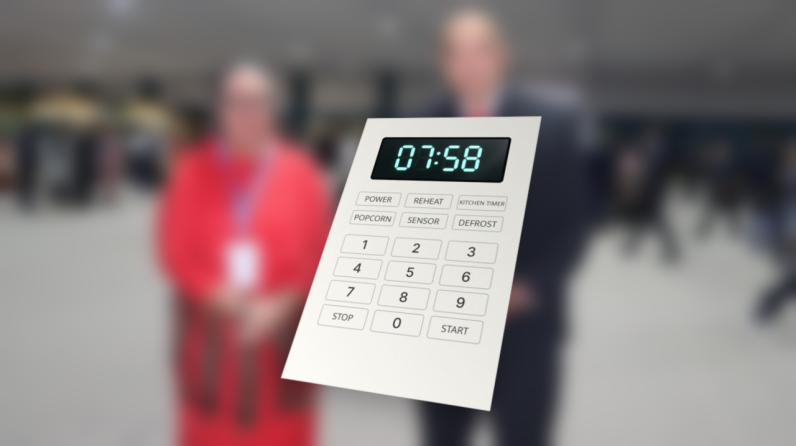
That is **7:58**
